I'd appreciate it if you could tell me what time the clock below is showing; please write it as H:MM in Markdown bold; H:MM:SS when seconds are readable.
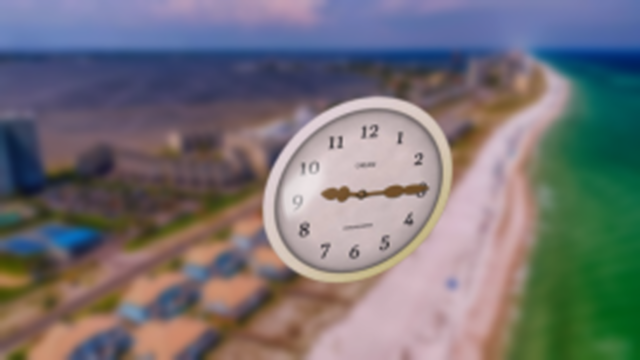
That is **9:15**
